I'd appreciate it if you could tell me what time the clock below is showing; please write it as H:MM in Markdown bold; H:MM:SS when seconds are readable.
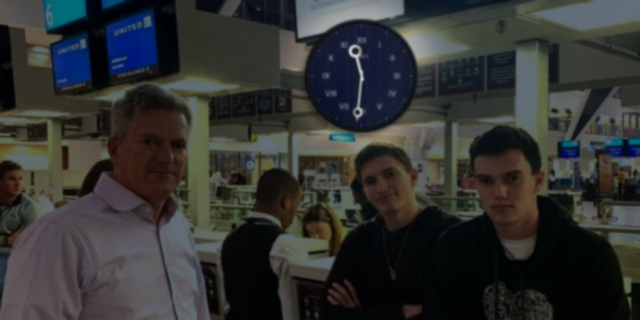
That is **11:31**
